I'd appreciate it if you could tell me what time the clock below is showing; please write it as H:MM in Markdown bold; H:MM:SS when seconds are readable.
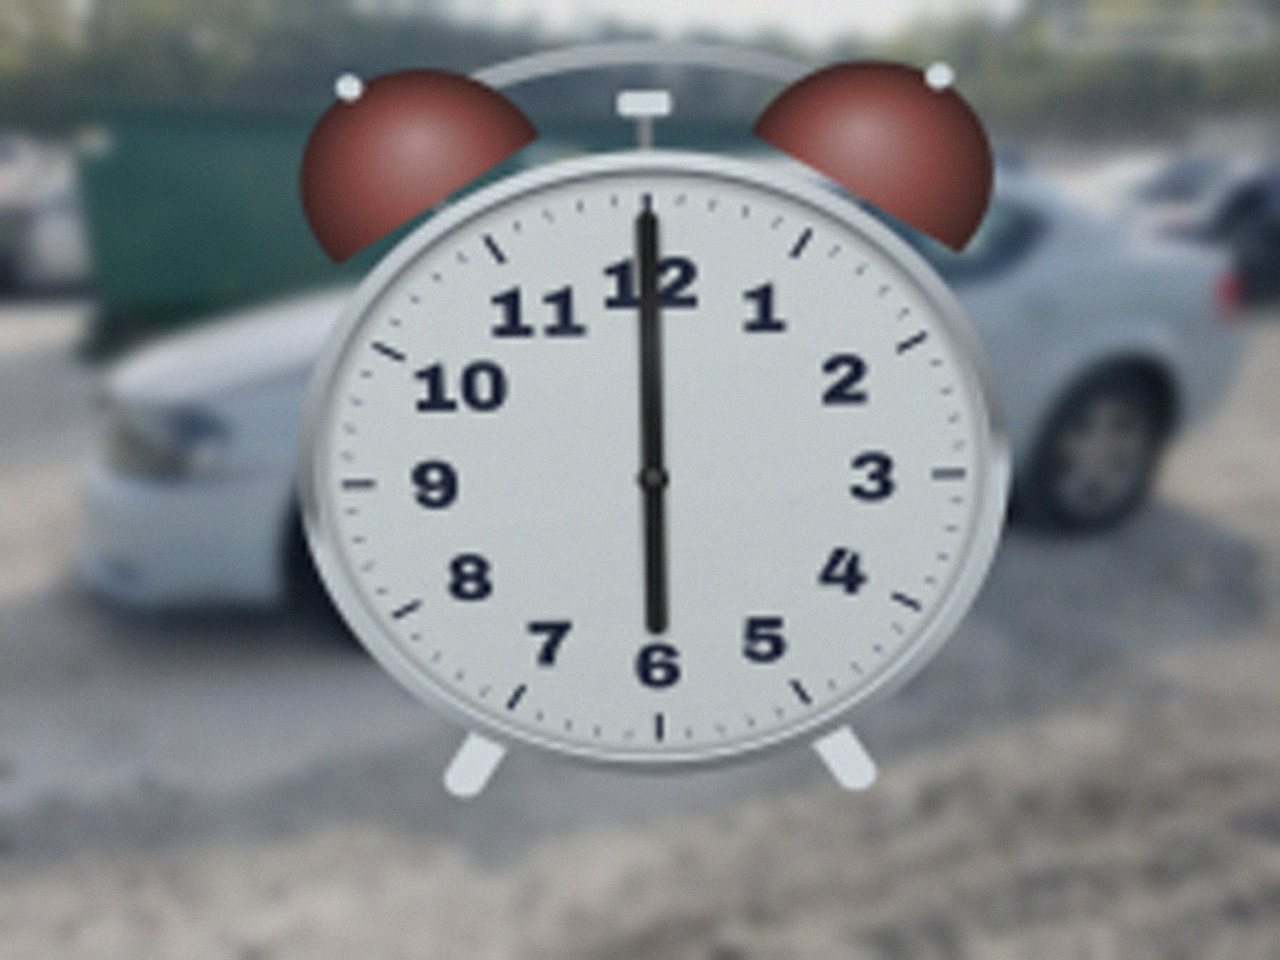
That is **6:00**
